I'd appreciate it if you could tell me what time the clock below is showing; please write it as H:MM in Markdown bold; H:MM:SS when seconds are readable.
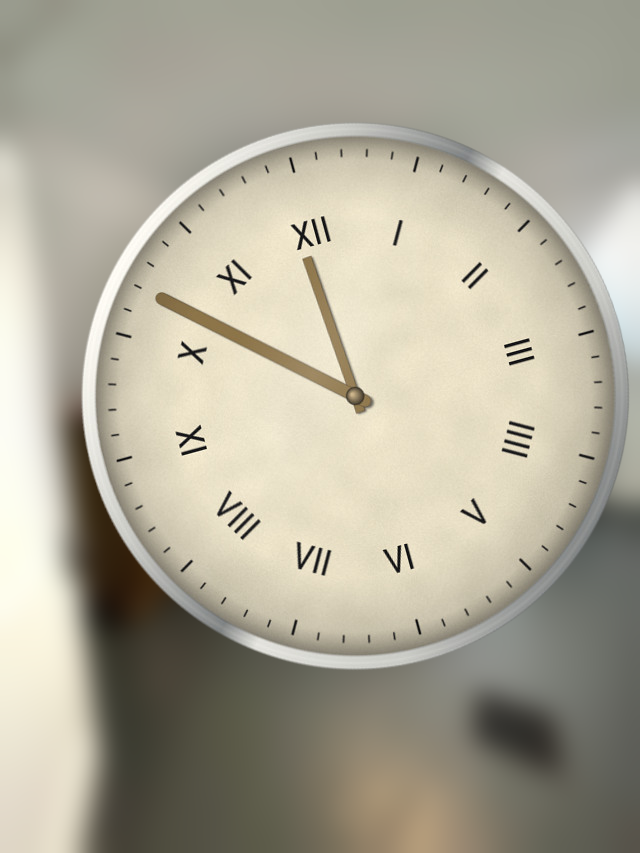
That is **11:52**
